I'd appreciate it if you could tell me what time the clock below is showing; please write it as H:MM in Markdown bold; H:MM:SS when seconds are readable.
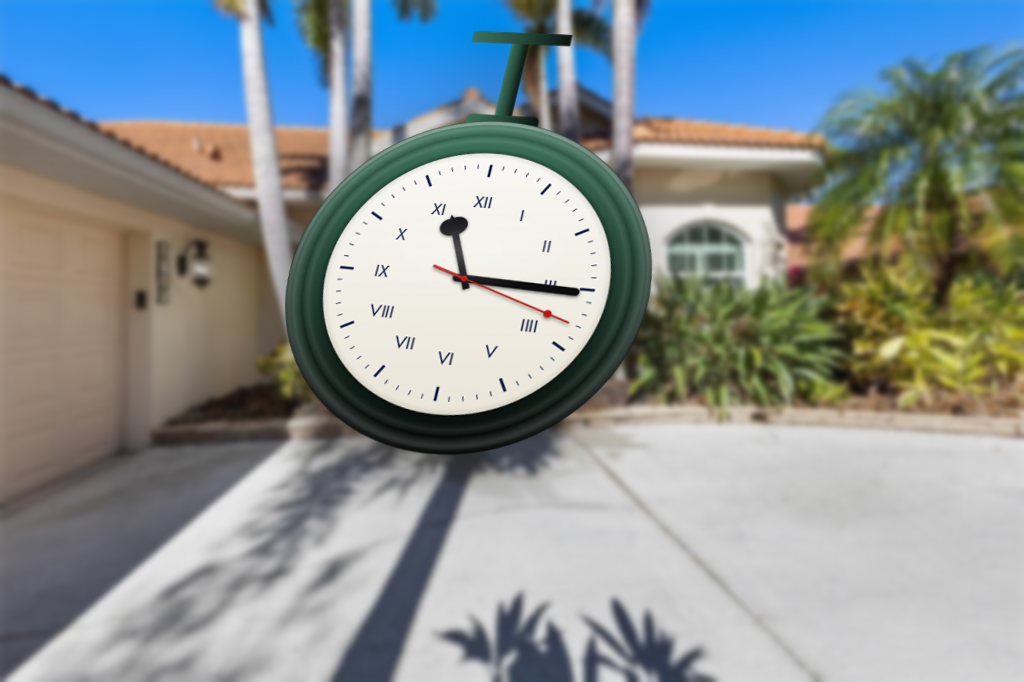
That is **11:15:18**
